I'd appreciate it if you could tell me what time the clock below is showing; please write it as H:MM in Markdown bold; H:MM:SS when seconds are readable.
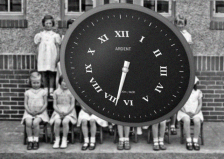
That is **6:33**
